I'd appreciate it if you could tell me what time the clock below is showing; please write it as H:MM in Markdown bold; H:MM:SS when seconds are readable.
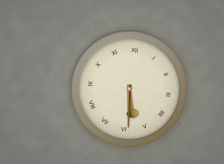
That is **5:29**
